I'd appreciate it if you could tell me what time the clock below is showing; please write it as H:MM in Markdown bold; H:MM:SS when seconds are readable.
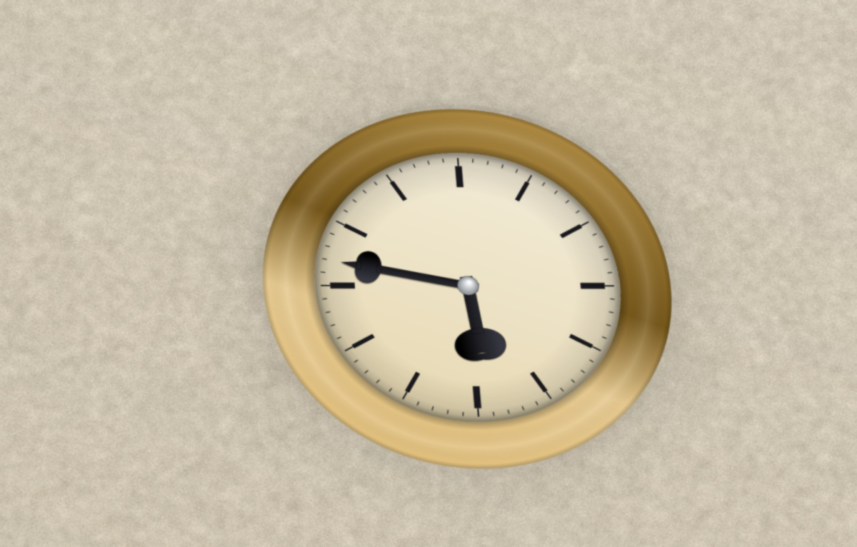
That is **5:47**
